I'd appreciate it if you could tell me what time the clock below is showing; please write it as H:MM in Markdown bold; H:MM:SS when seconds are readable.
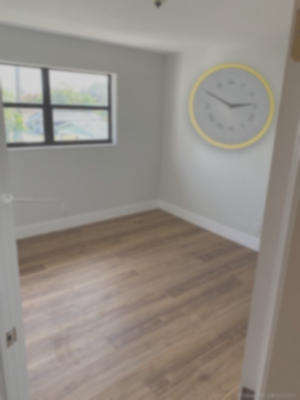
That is **2:50**
